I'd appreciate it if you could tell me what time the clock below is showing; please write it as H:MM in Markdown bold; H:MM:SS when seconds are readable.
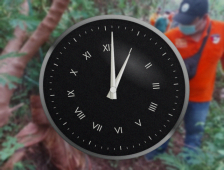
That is **1:01**
